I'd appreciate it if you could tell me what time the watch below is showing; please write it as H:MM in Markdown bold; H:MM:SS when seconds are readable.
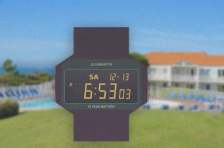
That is **6:53:03**
